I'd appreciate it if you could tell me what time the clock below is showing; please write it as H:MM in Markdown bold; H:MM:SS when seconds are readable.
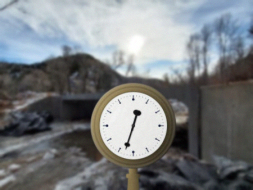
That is **12:33**
